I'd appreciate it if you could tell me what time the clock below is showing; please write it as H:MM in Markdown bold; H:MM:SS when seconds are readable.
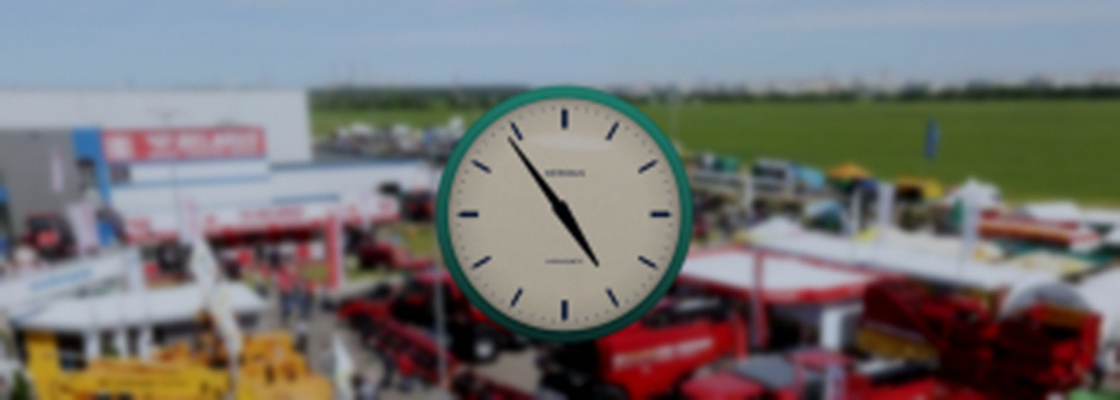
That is **4:54**
